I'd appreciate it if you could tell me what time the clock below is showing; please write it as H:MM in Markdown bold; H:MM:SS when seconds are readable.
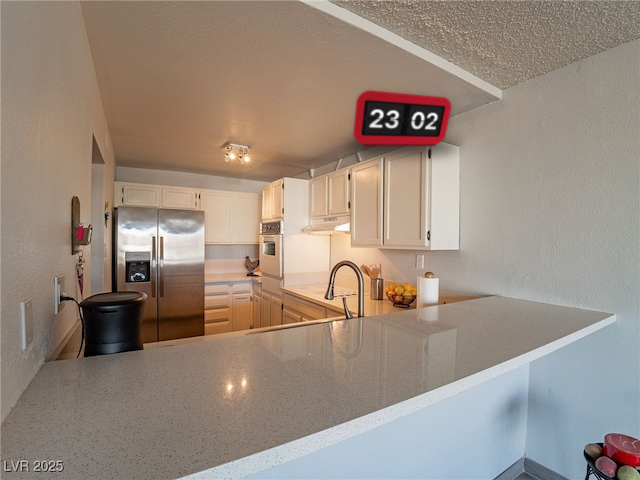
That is **23:02**
